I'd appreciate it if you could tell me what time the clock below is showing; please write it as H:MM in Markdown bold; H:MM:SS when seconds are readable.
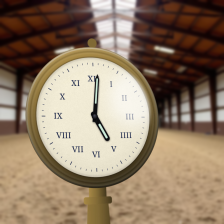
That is **5:01**
